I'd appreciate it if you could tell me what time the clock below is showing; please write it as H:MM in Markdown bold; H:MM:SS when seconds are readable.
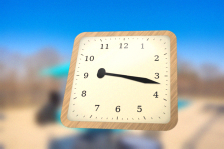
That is **9:17**
